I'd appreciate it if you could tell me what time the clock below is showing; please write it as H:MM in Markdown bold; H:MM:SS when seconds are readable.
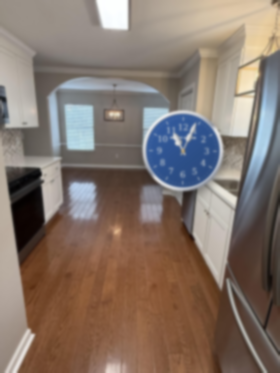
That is **11:04**
